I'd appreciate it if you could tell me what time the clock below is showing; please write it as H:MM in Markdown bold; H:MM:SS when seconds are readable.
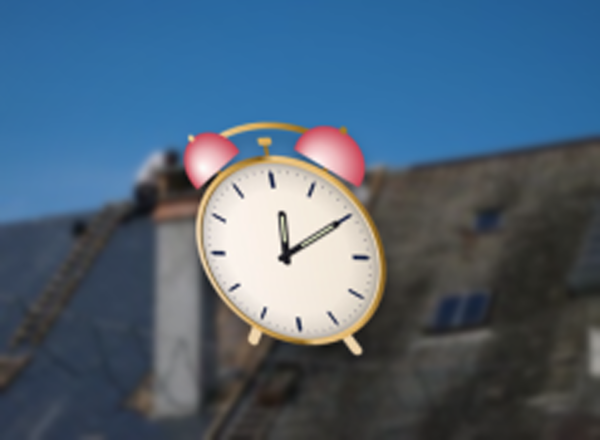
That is **12:10**
